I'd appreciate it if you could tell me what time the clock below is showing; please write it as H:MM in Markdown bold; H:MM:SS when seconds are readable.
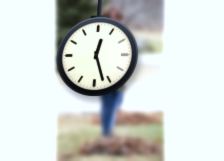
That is **12:27**
